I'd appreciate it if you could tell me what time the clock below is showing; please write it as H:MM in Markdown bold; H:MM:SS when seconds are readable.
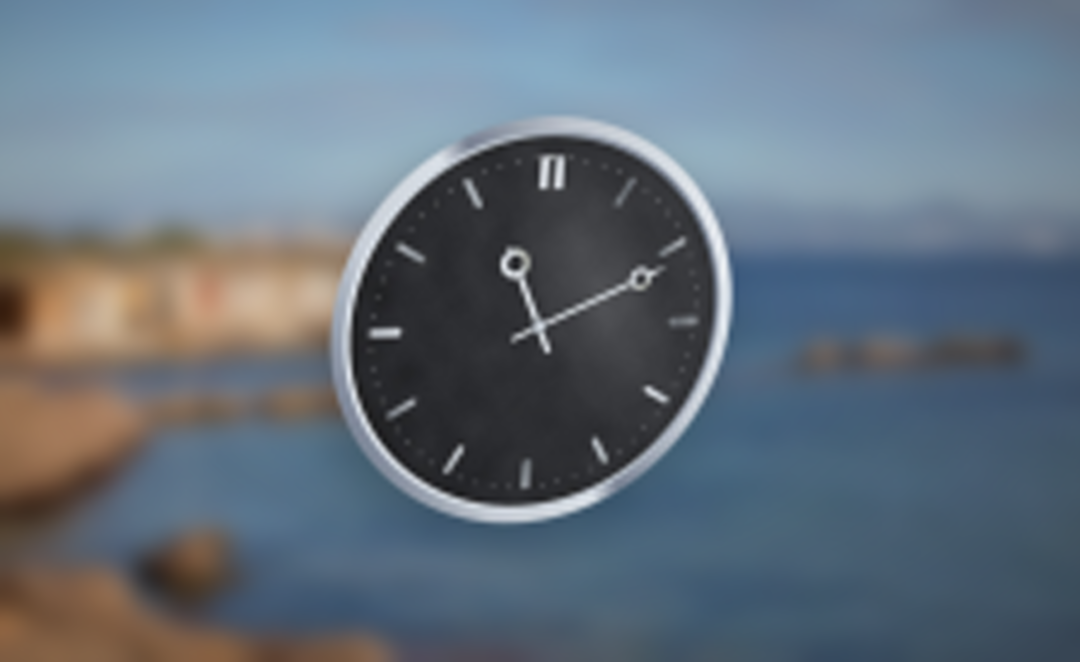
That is **11:11**
